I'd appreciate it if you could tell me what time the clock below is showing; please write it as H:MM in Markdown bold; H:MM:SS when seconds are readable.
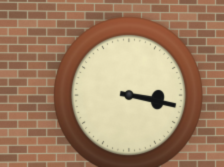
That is **3:17**
